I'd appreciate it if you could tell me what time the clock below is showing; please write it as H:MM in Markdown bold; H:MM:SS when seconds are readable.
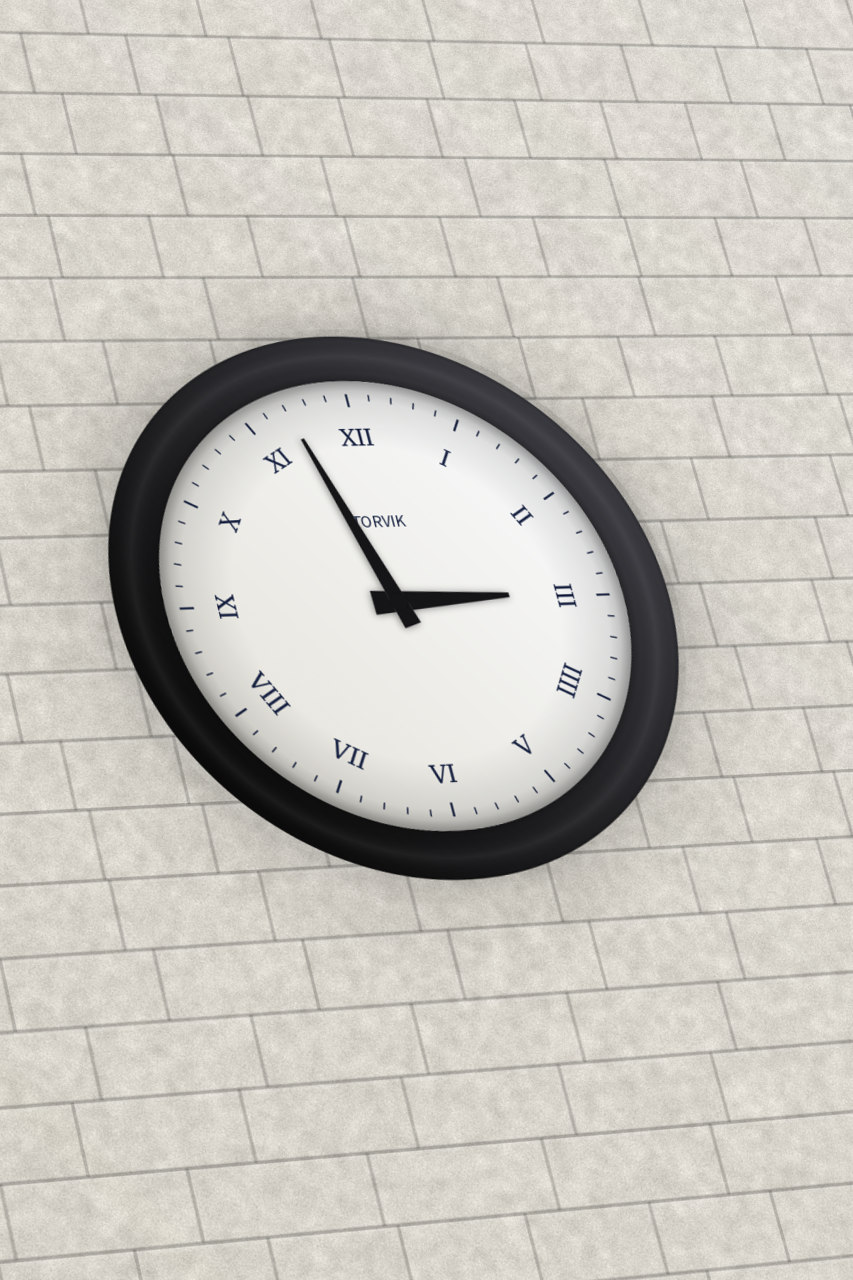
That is **2:57**
